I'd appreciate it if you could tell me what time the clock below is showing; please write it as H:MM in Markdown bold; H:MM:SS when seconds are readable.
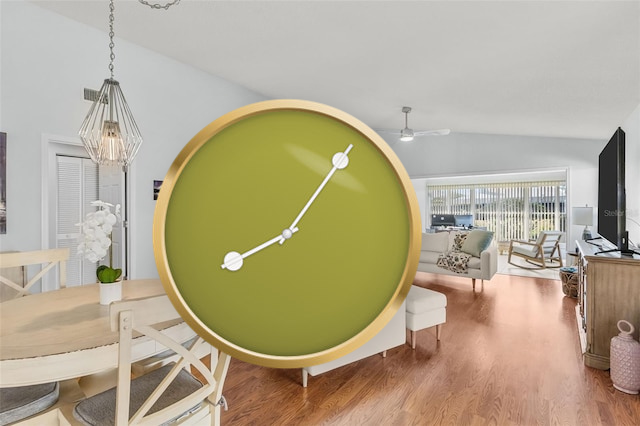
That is **8:06**
